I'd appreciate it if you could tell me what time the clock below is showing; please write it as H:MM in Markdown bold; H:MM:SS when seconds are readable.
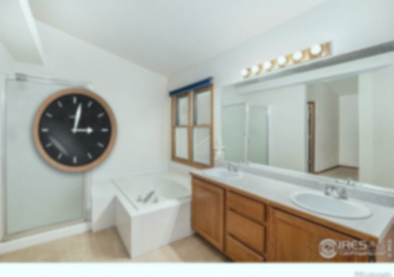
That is **3:02**
